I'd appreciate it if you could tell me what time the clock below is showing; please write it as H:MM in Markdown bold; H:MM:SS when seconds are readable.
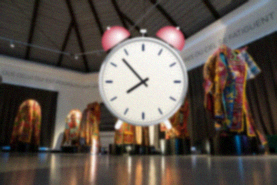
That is **7:53**
